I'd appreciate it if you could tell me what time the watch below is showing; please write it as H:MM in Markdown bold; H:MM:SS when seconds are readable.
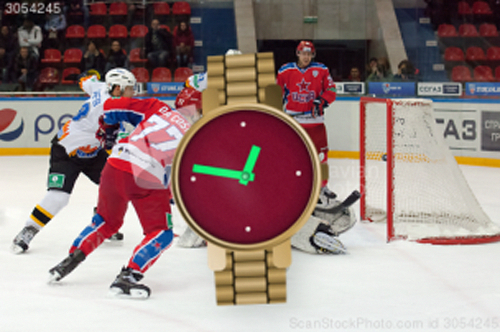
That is **12:47**
